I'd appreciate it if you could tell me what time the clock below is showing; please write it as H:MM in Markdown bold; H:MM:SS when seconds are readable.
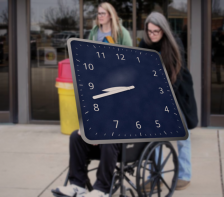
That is **8:42**
